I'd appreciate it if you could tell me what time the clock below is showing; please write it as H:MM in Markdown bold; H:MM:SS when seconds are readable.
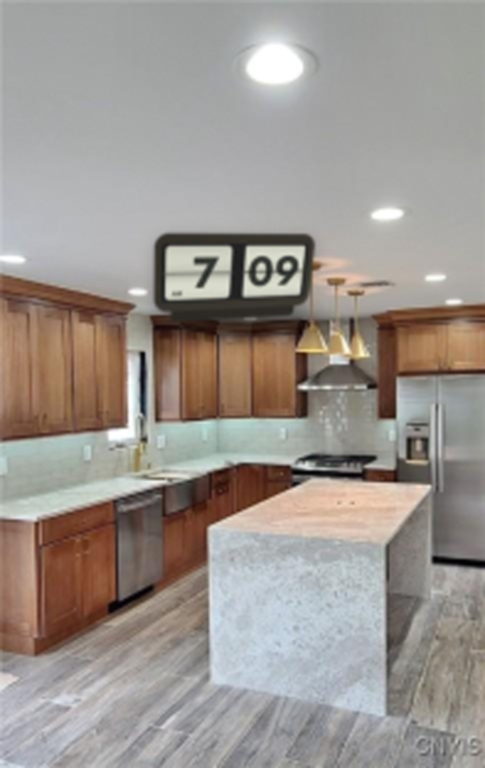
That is **7:09**
